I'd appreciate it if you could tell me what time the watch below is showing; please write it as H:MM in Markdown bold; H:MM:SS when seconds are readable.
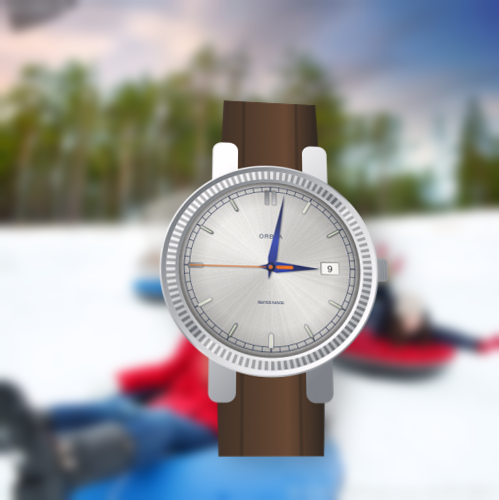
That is **3:01:45**
